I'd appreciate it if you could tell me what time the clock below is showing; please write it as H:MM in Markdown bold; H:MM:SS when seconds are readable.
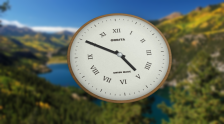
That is **4:50**
